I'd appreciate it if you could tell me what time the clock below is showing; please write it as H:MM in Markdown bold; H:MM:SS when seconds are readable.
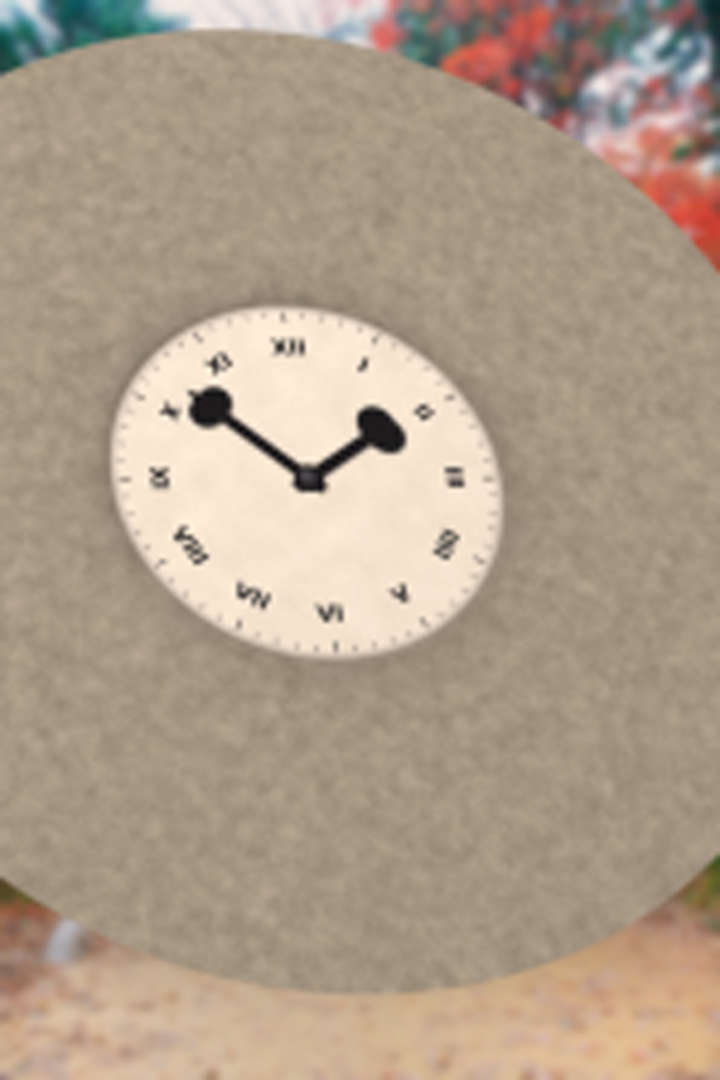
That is **1:52**
